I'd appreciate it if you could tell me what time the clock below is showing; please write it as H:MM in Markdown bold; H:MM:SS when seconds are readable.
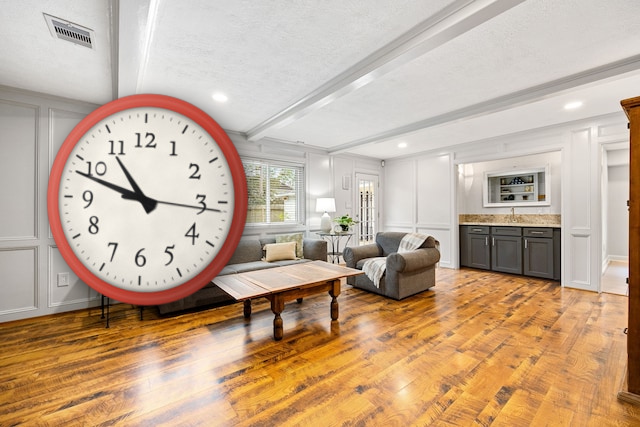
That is **10:48:16**
